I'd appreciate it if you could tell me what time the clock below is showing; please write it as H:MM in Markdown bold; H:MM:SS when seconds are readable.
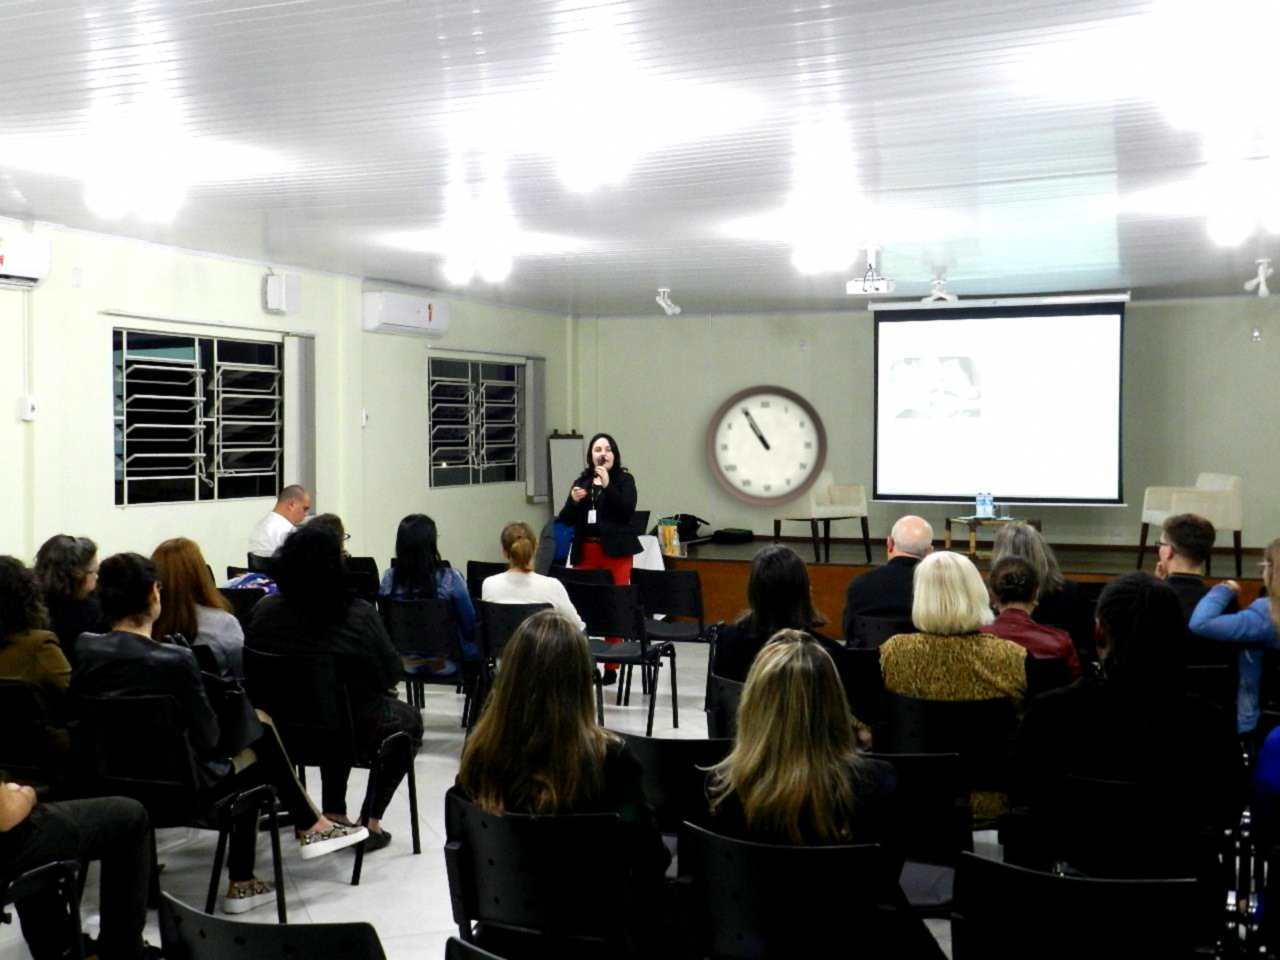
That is **10:55**
